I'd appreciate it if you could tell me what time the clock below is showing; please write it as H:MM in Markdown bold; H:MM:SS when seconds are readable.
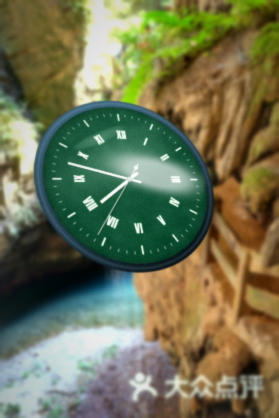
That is **7:47:36**
